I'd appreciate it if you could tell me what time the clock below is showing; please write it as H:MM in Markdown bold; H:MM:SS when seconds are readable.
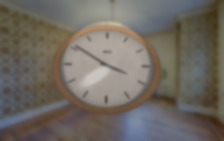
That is **3:51**
